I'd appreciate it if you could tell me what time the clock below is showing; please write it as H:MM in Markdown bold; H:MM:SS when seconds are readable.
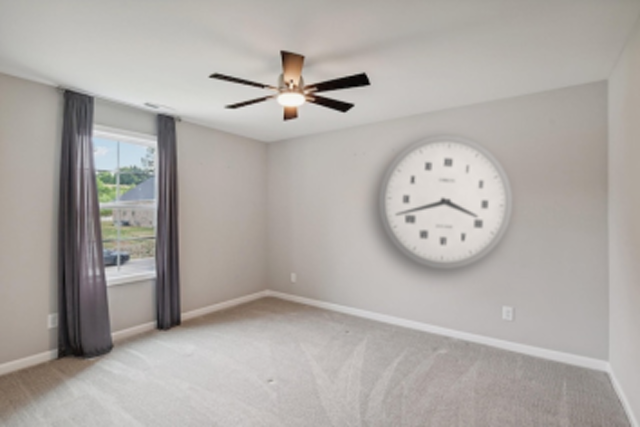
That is **3:42**
